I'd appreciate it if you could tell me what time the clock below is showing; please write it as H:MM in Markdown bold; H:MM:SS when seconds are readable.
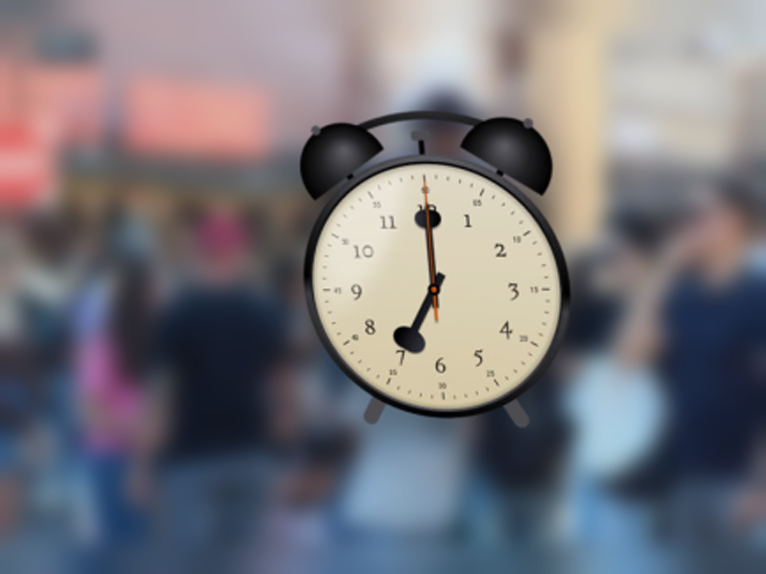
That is **7:00:00**
